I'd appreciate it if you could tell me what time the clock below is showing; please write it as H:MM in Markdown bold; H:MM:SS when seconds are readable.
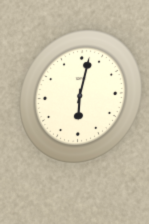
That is **6:02**
